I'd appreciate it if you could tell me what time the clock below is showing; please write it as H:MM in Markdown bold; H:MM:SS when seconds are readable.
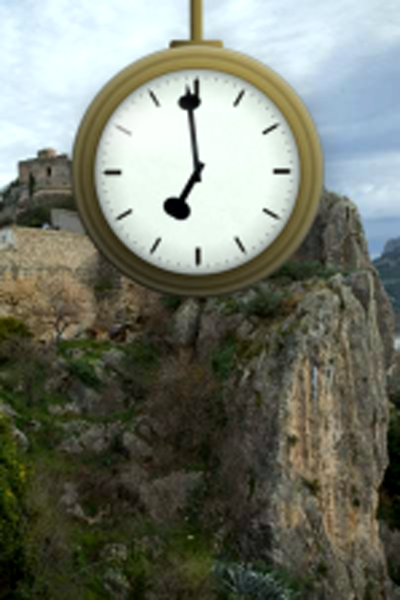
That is **6:59**
